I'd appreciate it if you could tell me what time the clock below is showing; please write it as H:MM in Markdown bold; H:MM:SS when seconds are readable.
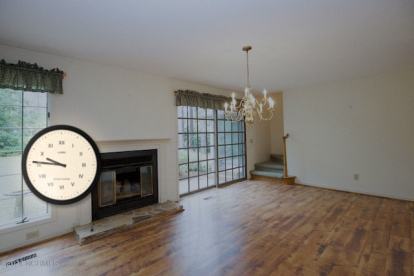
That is **9:46**
